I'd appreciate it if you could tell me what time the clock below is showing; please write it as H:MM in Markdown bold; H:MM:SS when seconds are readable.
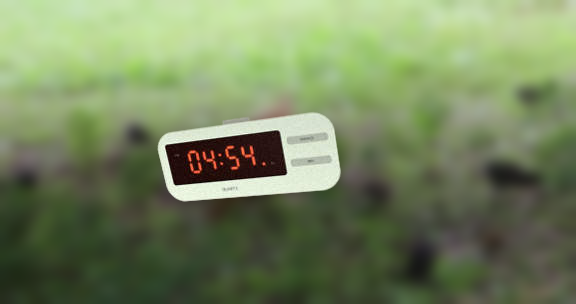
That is **4:54**
